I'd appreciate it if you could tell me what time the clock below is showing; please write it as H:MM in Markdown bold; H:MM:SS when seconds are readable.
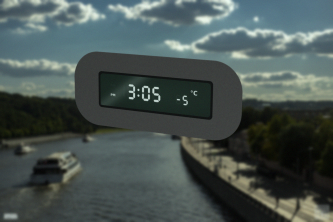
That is **3:05**
